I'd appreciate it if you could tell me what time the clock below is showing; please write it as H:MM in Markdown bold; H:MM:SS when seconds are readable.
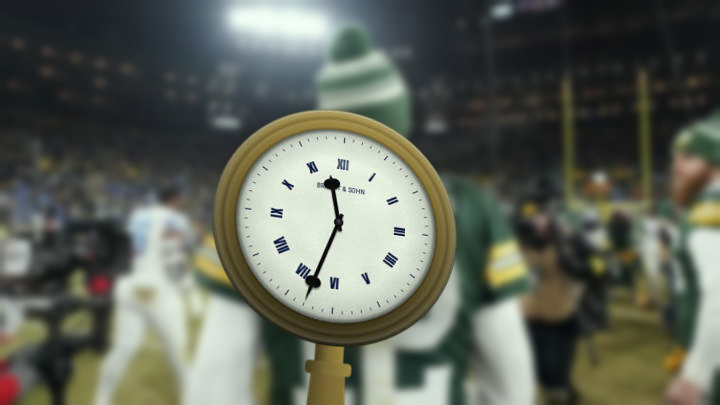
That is **11:33**
